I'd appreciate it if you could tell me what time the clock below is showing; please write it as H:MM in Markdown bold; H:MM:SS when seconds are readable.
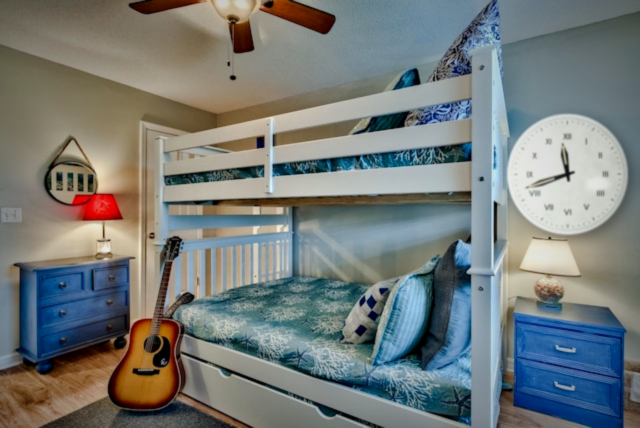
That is **11:42**
